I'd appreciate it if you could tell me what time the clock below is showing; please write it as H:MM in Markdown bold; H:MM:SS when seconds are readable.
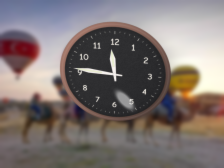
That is **11:46**
